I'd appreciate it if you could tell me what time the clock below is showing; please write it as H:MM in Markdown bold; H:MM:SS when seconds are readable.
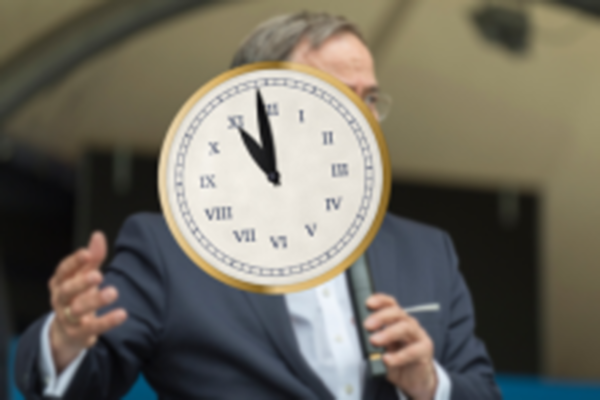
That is **10:59**
